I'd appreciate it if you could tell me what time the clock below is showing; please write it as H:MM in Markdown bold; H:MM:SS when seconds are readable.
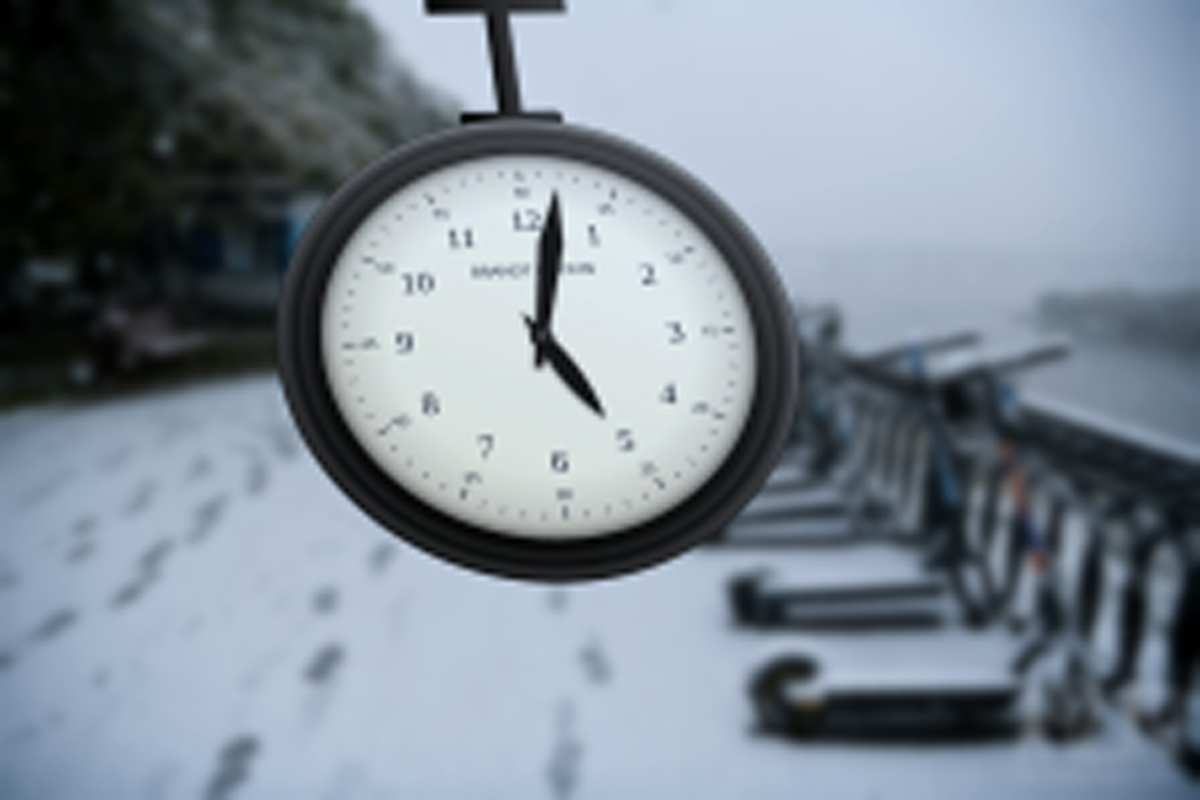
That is **5:02**
